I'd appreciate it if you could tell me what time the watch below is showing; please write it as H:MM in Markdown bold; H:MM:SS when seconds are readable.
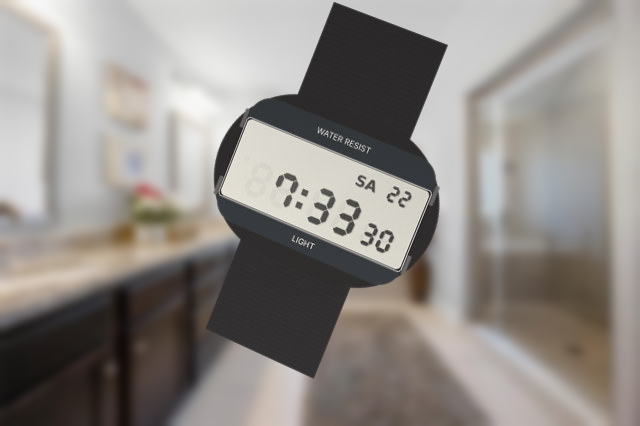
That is **7:33:30**
